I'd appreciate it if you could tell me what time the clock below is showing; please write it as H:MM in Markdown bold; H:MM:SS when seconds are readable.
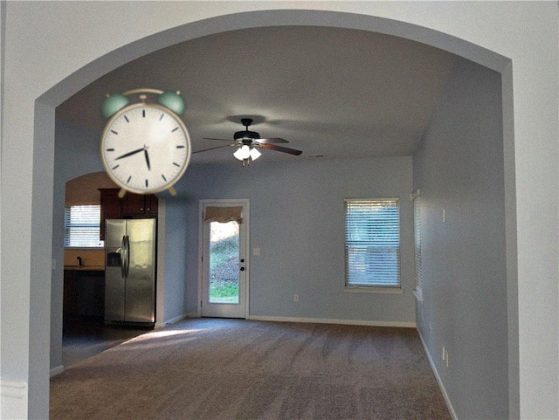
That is **5:42**
